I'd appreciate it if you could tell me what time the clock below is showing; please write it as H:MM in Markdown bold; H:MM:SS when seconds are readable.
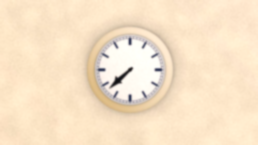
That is **7:38**
